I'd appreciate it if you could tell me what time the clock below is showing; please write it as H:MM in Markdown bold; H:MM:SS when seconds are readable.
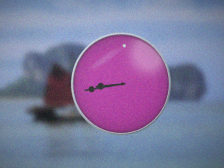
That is **8:43**
